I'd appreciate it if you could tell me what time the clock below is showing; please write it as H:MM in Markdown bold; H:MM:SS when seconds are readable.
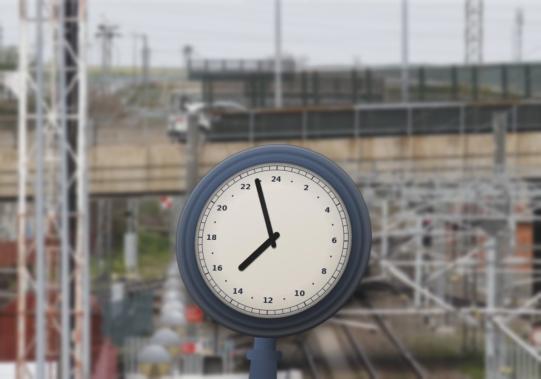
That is **14:57**
